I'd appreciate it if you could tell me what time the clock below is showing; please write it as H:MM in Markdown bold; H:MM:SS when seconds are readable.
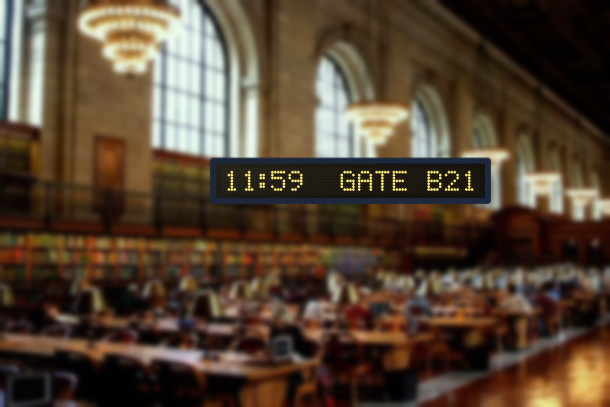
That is **11:59**
